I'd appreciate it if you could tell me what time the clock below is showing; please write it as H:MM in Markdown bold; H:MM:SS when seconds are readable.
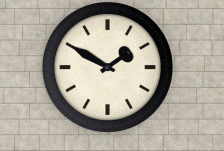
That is **1:50**
